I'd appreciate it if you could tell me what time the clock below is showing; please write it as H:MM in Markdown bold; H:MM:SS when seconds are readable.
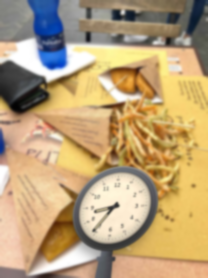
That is **8:36**
